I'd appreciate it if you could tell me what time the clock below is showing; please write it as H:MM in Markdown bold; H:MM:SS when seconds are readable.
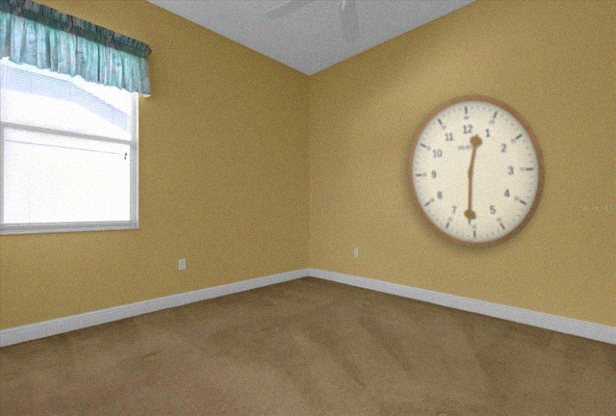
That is **12:31**
